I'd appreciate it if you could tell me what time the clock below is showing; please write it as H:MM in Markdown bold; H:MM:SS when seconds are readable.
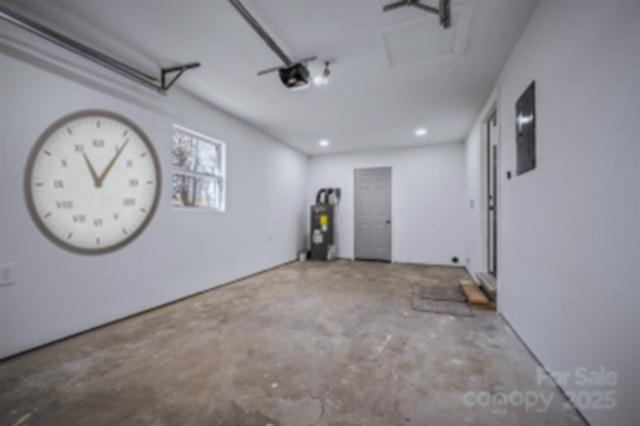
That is **11:06**
